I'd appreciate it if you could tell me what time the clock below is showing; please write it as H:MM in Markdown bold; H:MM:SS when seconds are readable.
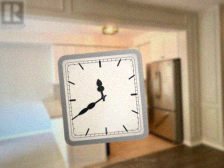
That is **11:40**
